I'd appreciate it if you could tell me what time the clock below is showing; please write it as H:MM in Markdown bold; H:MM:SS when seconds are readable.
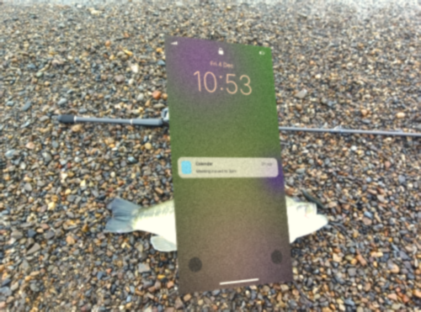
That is **10:53**
